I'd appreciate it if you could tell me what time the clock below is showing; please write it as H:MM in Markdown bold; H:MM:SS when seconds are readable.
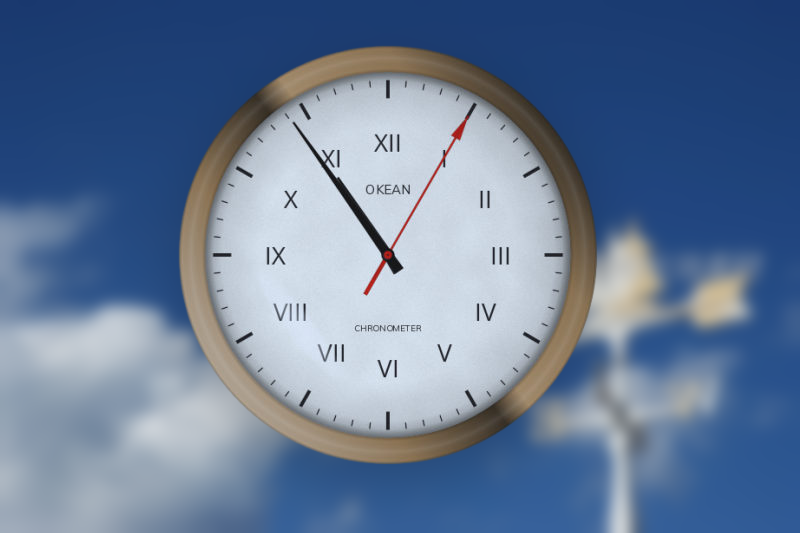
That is **10:54:05**
